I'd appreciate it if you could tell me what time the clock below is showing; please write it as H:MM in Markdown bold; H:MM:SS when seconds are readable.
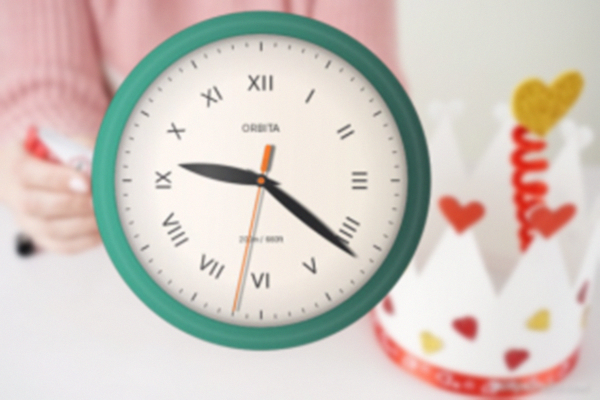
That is **9:21:32**
